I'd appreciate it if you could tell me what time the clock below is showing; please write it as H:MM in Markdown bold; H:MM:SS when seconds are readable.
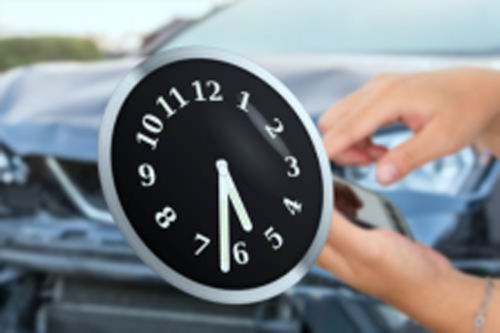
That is **5:32**
